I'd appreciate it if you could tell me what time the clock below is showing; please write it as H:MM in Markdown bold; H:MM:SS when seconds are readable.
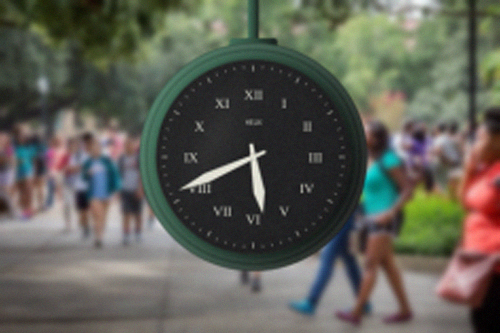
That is **5:41**
